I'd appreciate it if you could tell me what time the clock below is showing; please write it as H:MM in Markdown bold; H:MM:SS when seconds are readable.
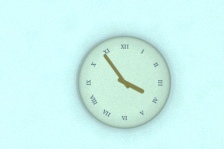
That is **3:54**
